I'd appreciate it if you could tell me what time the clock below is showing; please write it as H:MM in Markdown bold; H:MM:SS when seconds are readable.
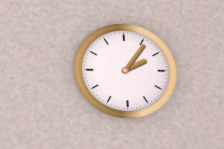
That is **2:06**
